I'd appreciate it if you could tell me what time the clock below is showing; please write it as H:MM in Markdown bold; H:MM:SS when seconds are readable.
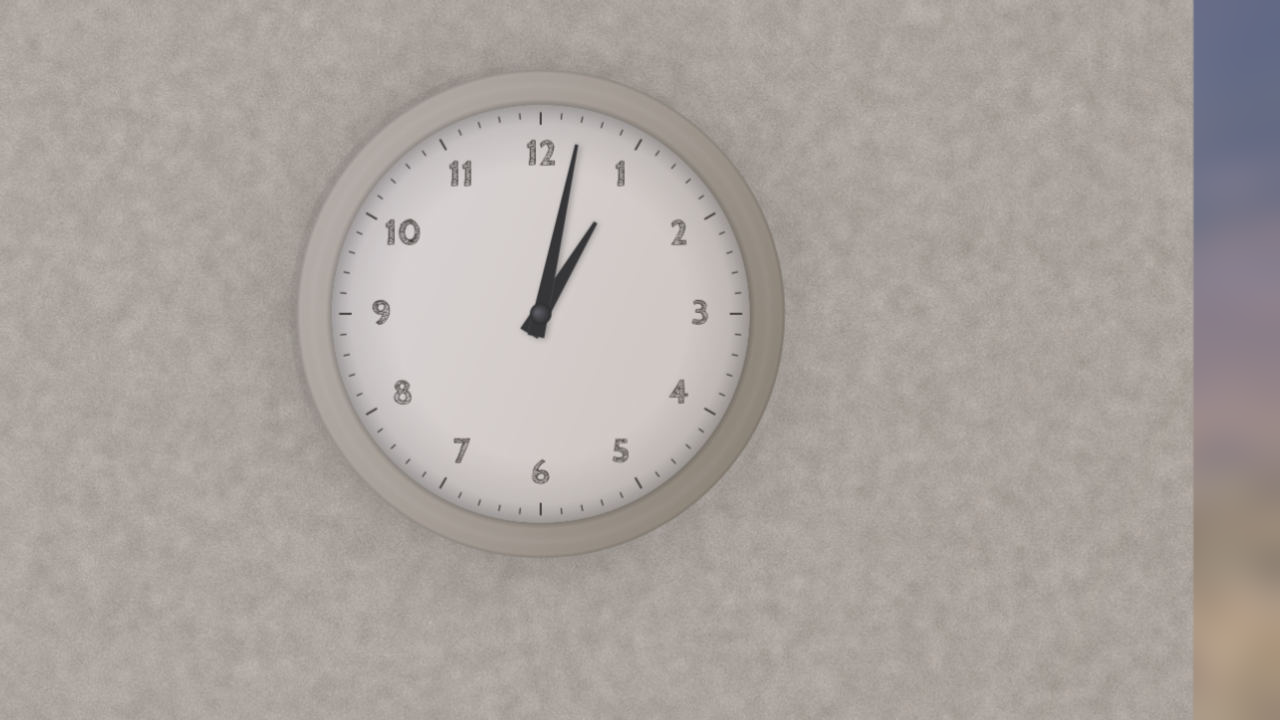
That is **1:02**
